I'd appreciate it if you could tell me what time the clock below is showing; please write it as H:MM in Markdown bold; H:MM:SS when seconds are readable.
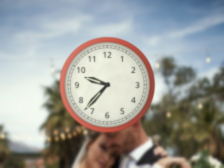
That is **9:37**
